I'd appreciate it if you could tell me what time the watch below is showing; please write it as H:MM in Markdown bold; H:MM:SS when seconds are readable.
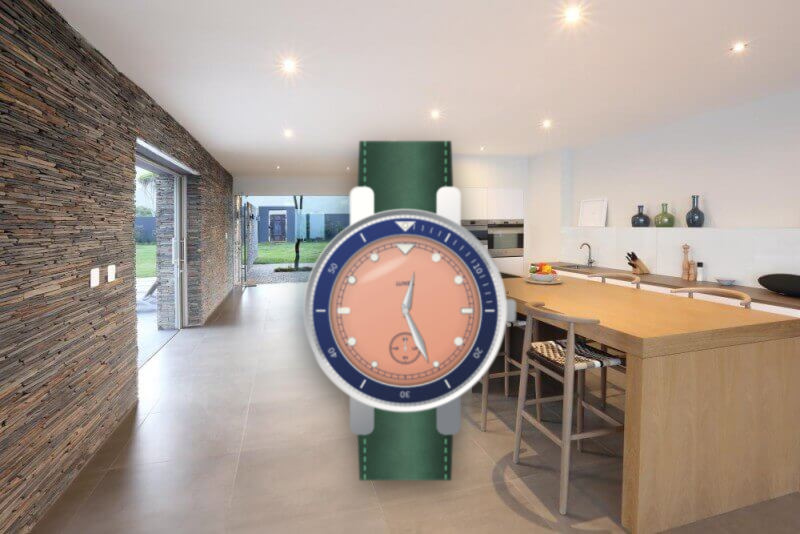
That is **12:26**
